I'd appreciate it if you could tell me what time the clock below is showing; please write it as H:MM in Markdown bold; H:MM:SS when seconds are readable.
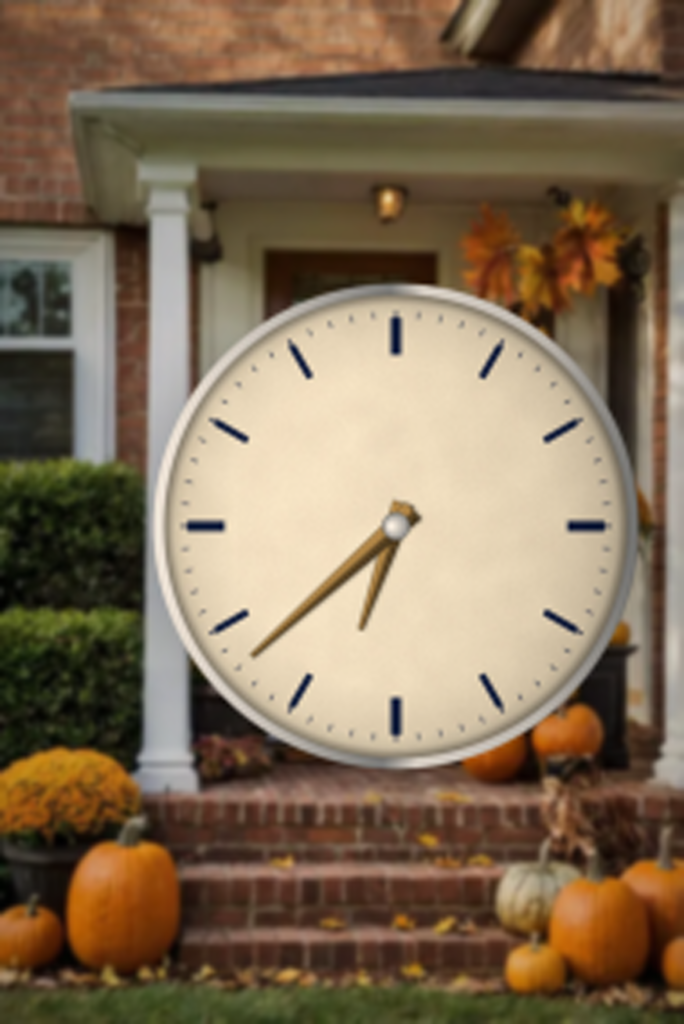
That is **6:38**
